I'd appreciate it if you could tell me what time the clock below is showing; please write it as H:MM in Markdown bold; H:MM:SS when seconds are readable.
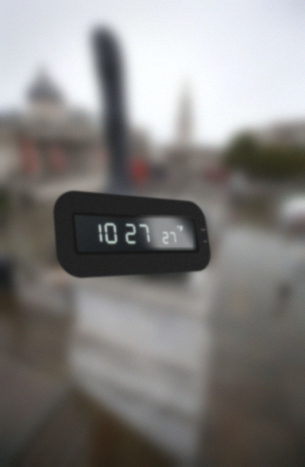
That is **10:27**
